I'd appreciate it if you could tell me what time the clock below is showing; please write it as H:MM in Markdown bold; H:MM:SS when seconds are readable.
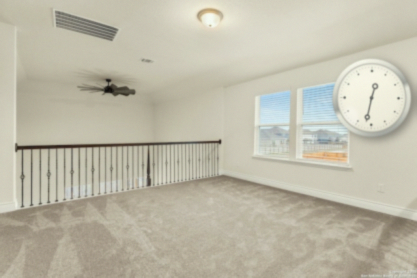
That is **12:32**
